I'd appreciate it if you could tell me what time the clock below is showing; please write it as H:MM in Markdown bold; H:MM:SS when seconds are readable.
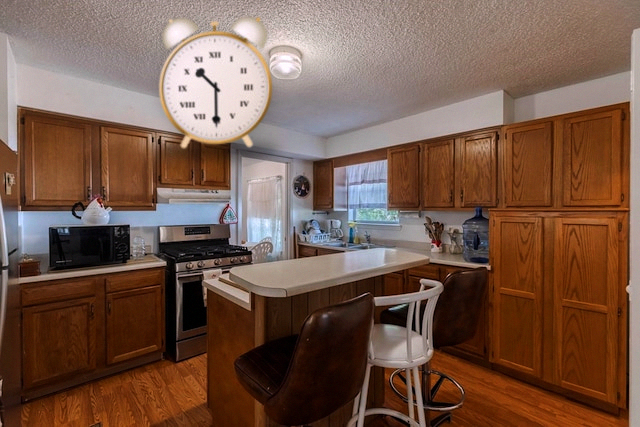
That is **10:30**
